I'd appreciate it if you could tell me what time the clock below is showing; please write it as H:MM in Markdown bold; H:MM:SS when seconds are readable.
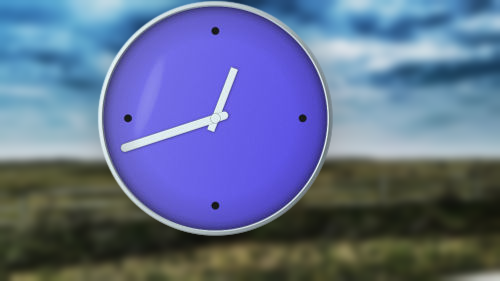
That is **12:42**
